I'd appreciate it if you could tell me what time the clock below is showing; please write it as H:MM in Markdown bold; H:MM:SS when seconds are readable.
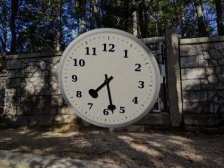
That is **7:28**
